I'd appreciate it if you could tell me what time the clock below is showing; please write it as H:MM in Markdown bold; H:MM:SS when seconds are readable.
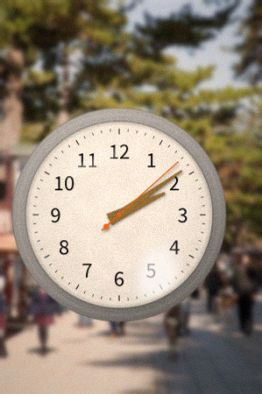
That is **2:09:08**
